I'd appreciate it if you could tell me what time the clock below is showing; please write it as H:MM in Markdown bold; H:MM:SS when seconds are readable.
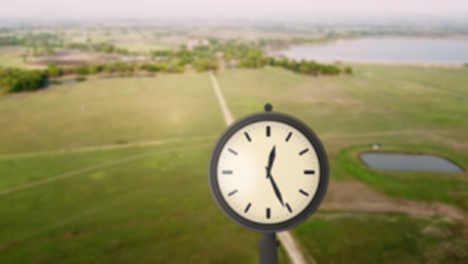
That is **12:26**
